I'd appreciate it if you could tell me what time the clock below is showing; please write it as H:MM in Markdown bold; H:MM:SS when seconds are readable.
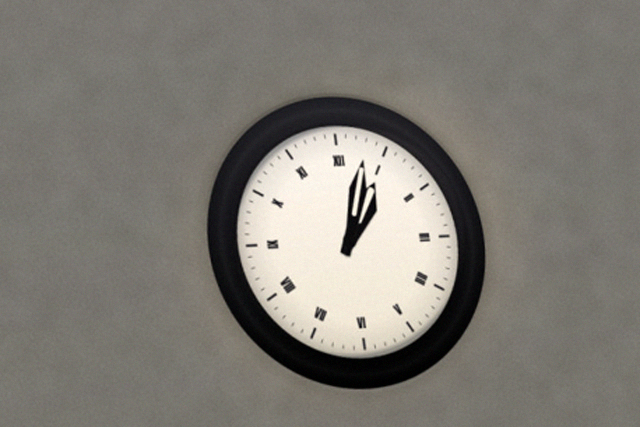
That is **1:03**
